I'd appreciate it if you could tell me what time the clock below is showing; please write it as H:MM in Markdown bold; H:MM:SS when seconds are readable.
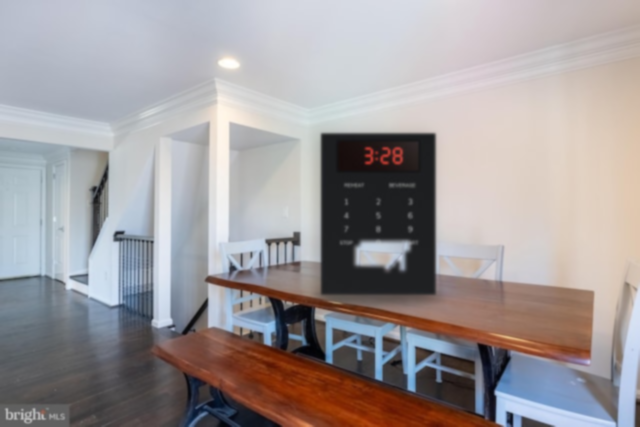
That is **3:28**
